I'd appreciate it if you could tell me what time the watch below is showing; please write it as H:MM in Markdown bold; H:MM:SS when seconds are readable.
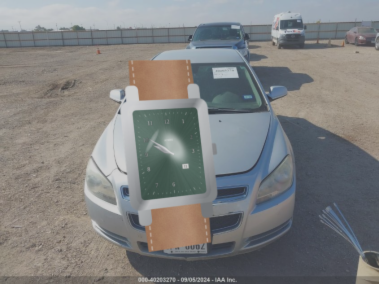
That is **9:51**
